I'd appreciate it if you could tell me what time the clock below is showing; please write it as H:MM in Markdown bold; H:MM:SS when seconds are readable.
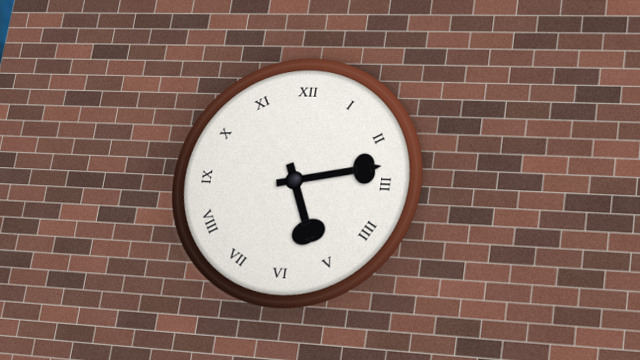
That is **5:13**
